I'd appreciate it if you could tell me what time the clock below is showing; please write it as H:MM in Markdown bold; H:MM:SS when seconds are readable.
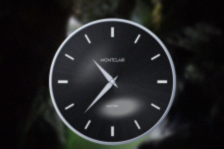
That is **10:37**
